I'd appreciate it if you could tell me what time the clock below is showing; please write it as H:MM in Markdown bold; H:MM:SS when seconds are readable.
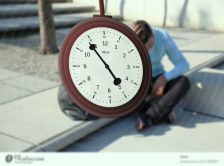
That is **4:54**
